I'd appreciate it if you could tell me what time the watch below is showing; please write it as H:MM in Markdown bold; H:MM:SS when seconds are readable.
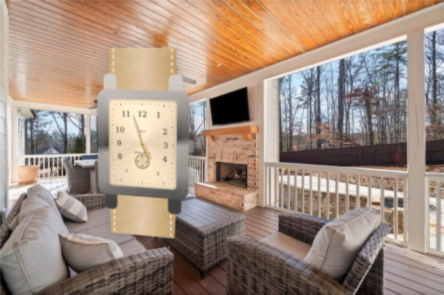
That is **4:57**
